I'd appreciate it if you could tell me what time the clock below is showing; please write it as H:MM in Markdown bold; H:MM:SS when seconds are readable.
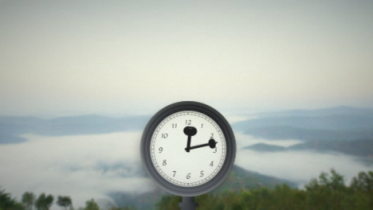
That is **12:13**
